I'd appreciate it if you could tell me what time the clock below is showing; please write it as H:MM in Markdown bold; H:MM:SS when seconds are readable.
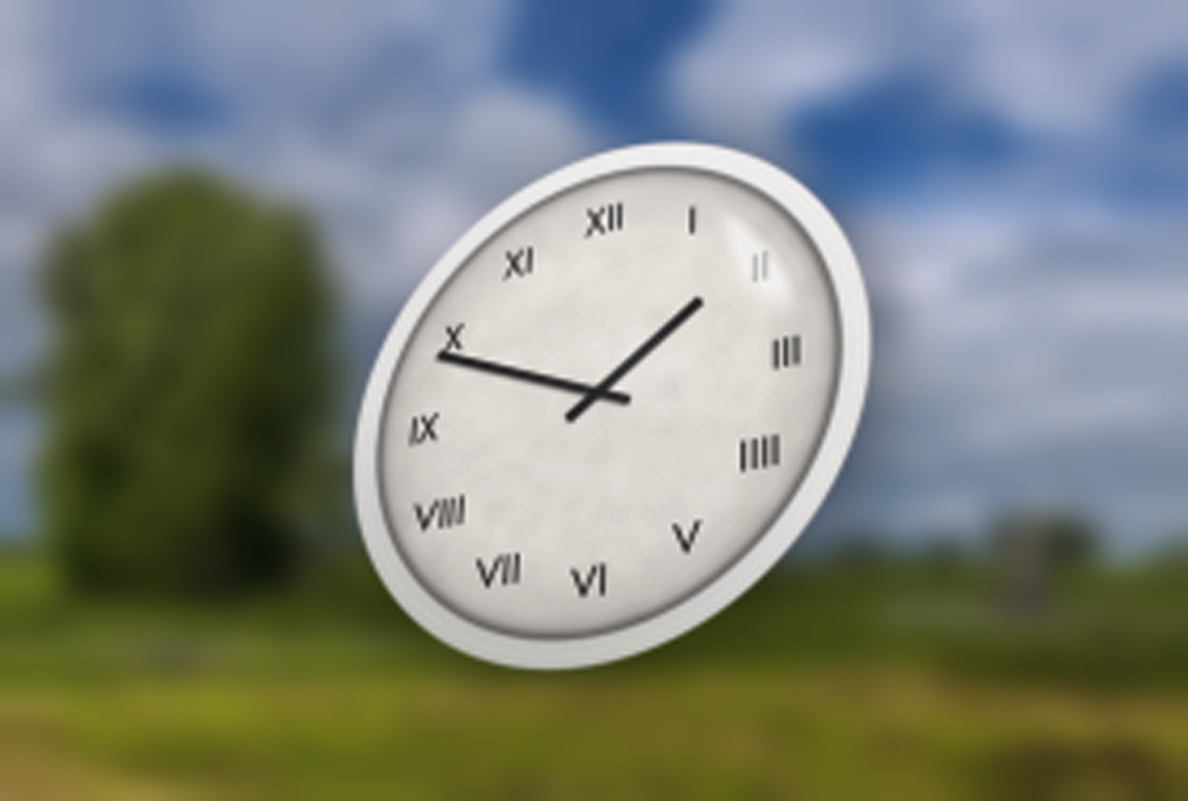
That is **1:49**
